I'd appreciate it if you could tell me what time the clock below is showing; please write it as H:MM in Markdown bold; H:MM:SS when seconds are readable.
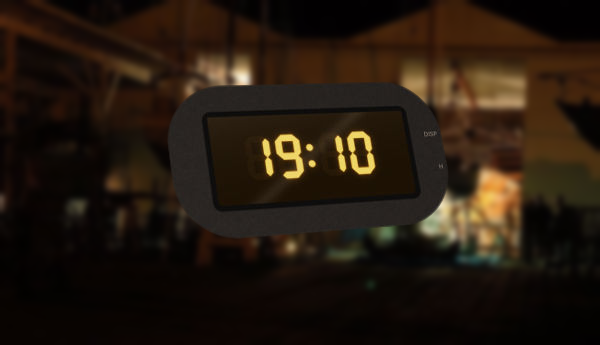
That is **19:10**
